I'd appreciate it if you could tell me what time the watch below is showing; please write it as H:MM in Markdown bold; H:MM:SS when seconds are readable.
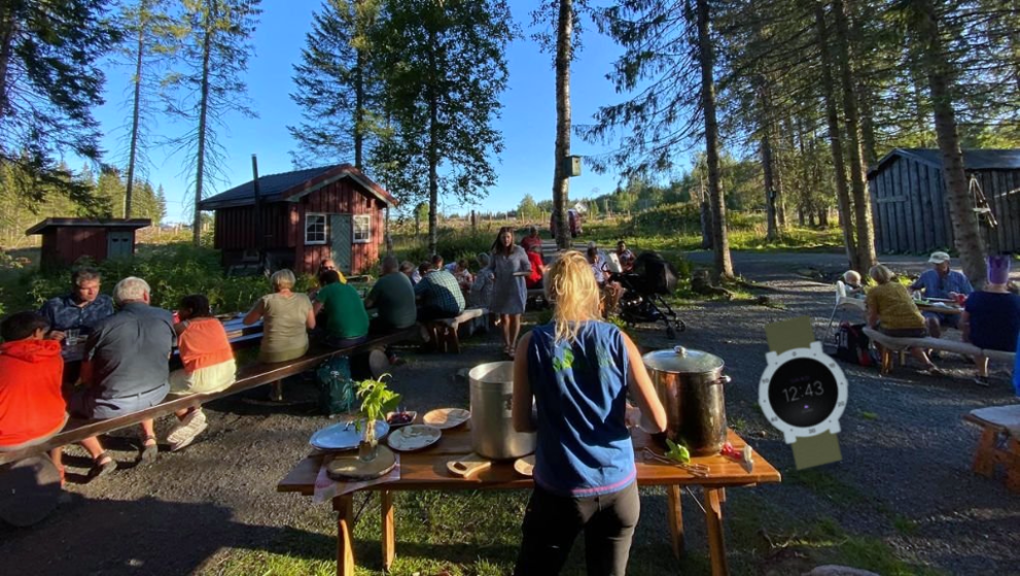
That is **12:43**
